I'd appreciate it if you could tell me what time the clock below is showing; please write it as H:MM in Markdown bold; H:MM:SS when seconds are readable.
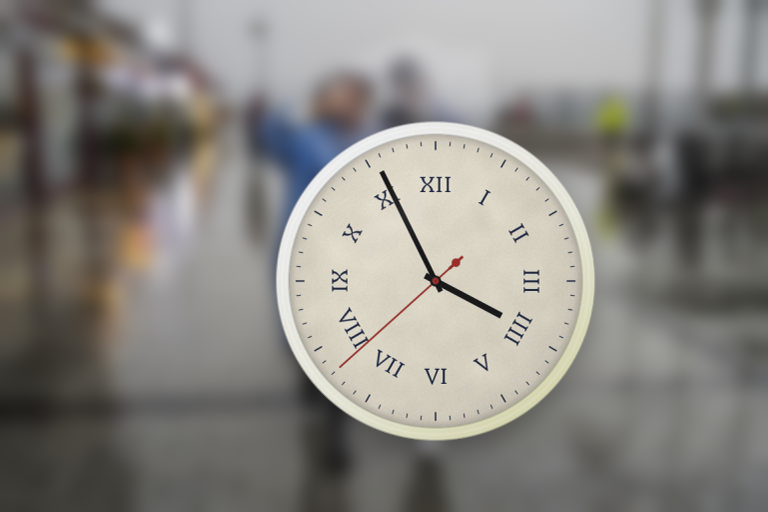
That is **3:55:38**
